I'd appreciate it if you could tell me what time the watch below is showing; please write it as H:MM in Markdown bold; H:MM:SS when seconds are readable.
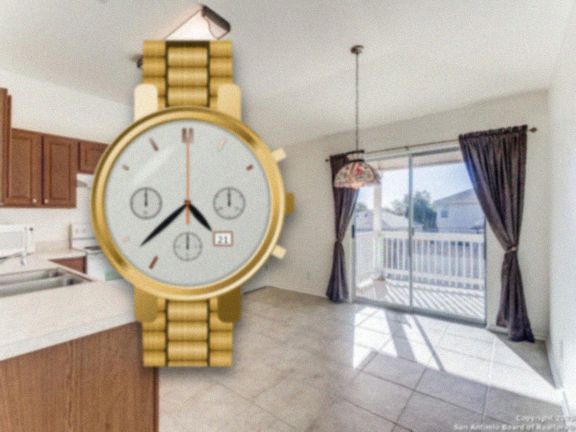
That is **4:38**
